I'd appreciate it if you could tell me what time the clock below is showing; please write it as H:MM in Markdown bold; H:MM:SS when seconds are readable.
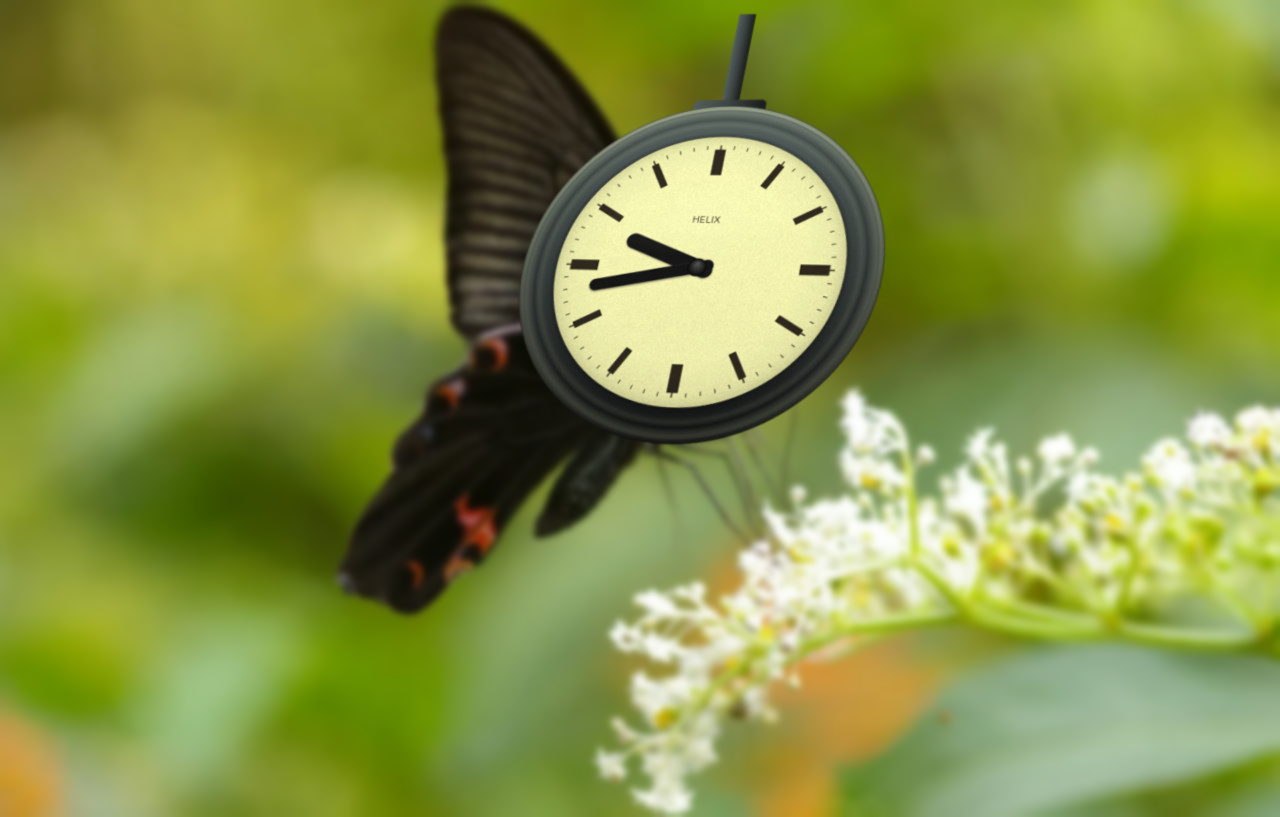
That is **9:43**
